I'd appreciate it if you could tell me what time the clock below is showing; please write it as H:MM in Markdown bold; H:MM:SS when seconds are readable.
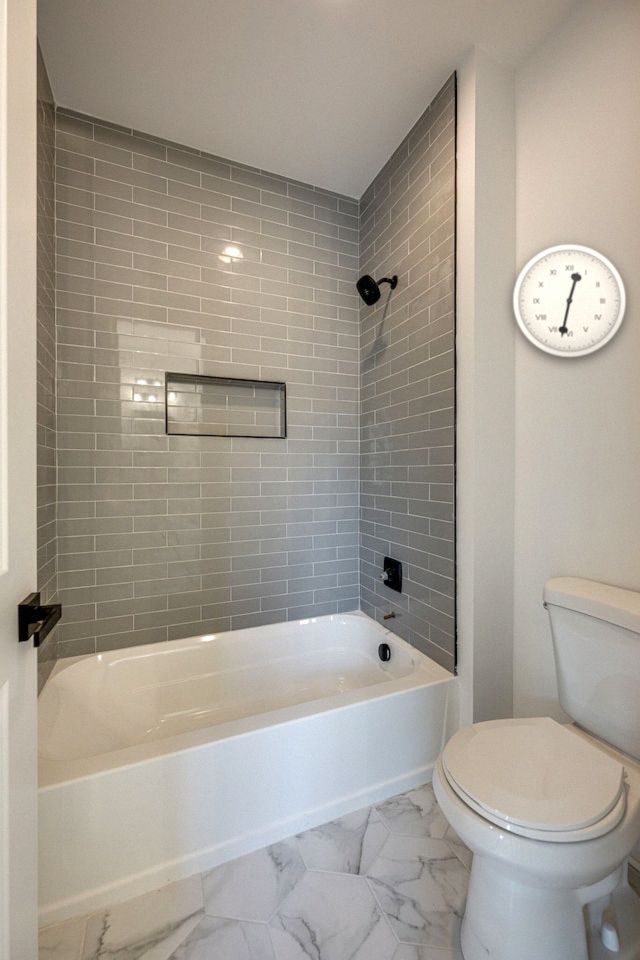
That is **12:32**
